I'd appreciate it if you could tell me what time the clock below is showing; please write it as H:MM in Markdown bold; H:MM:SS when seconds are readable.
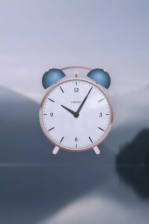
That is **10:05**
